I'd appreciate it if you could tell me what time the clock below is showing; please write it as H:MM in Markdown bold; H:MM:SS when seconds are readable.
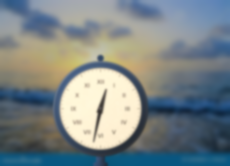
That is **12:32**
